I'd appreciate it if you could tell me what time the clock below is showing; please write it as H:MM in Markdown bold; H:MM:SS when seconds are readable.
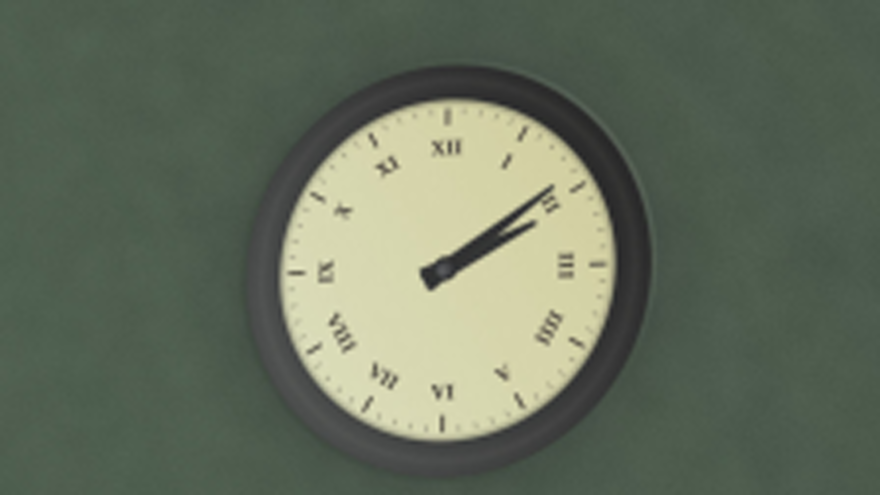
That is **2:09**
